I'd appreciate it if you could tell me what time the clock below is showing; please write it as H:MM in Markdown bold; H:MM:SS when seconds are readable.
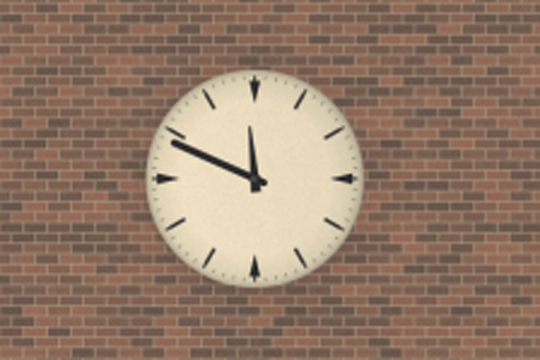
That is **11:49**
